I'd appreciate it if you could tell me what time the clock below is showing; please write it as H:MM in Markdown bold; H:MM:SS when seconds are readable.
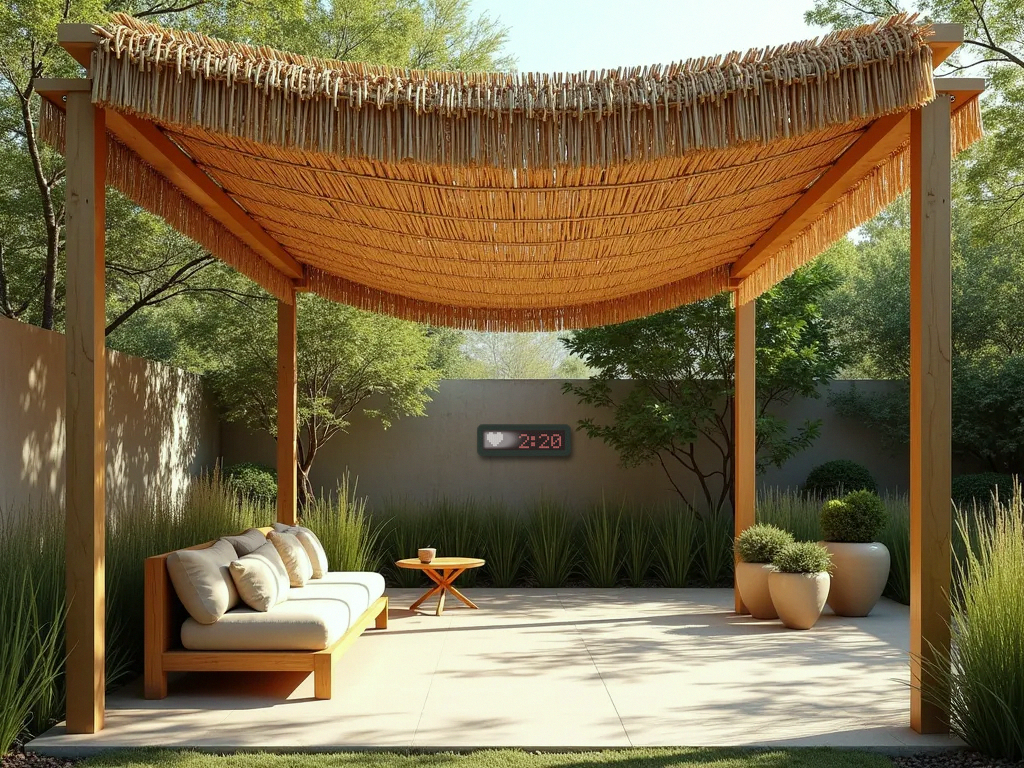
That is **2:20**
